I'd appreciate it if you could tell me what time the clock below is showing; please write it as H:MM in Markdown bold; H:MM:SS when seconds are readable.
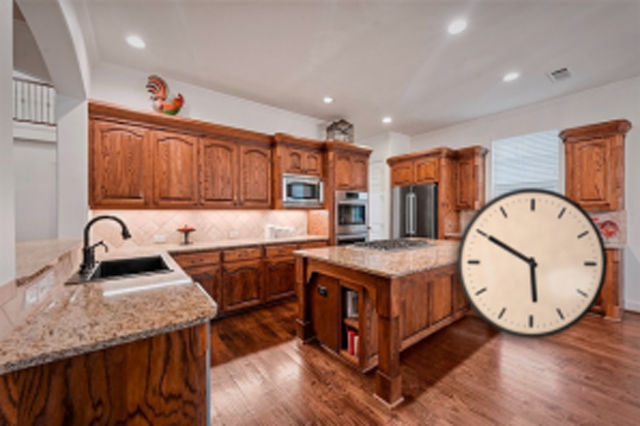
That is **5:50**
